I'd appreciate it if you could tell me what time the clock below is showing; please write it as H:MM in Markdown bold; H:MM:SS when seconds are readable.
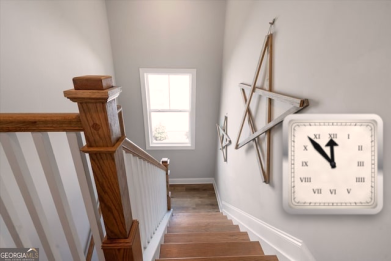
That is **11:53**
